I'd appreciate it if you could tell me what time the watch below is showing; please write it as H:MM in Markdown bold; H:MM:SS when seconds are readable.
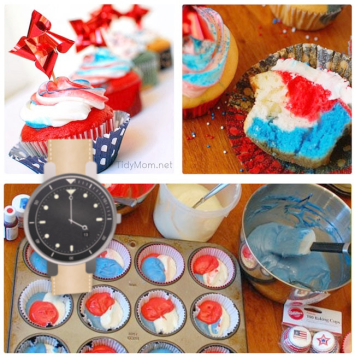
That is **4:00**
